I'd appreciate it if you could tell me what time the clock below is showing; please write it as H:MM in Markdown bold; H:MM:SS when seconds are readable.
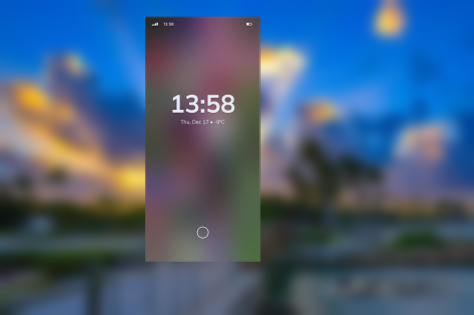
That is **13:58**
